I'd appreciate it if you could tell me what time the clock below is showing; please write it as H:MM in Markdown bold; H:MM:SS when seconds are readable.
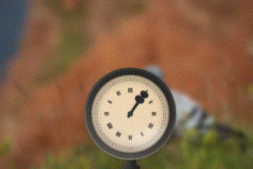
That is **1:06**
